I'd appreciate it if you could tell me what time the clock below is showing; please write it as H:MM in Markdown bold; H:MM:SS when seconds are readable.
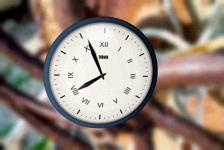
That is **7:56**
